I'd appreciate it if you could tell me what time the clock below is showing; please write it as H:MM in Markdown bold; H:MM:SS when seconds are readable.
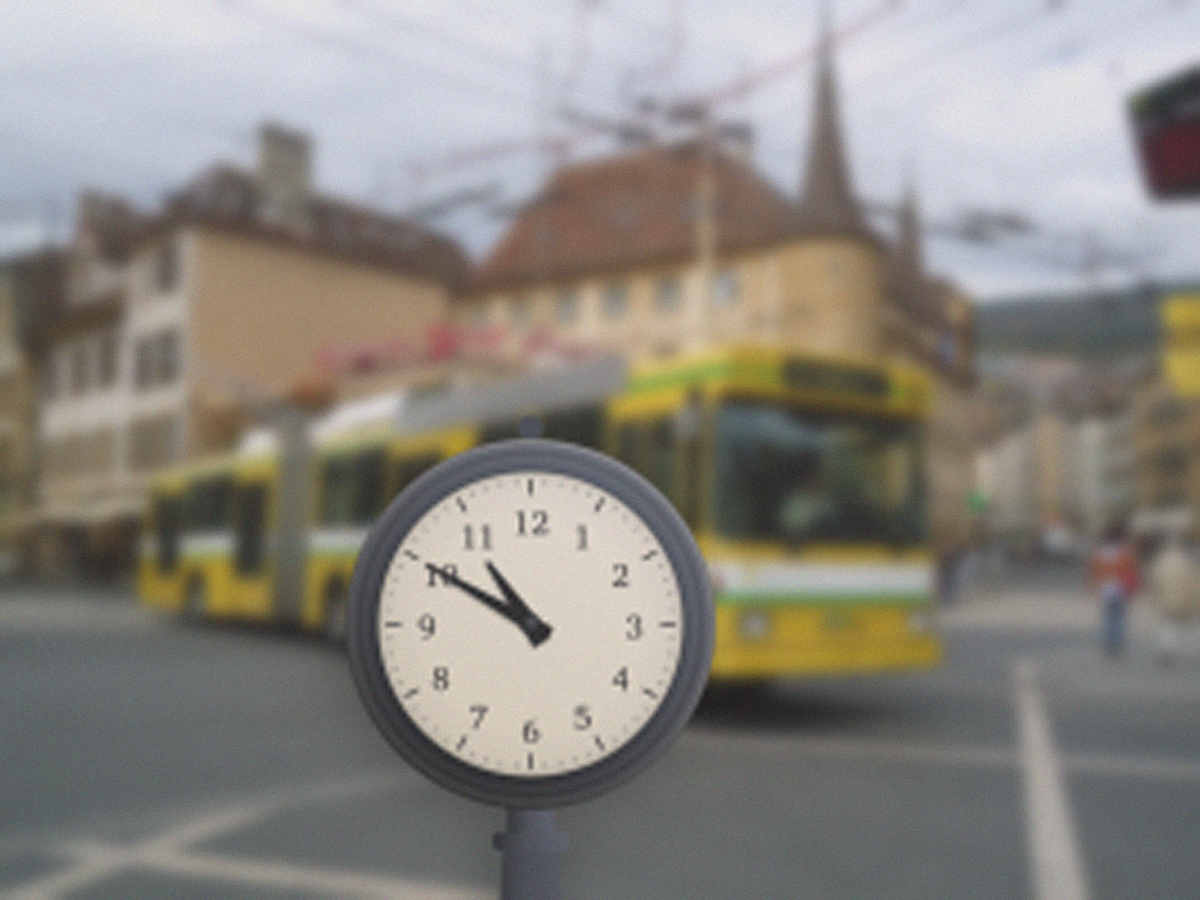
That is **10:50**
